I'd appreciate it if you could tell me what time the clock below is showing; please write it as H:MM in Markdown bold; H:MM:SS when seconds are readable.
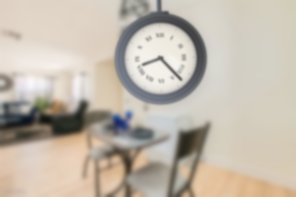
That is **8:23**
